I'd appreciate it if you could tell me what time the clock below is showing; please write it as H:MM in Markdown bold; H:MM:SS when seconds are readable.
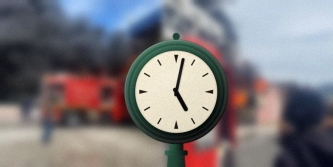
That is **5:02**
